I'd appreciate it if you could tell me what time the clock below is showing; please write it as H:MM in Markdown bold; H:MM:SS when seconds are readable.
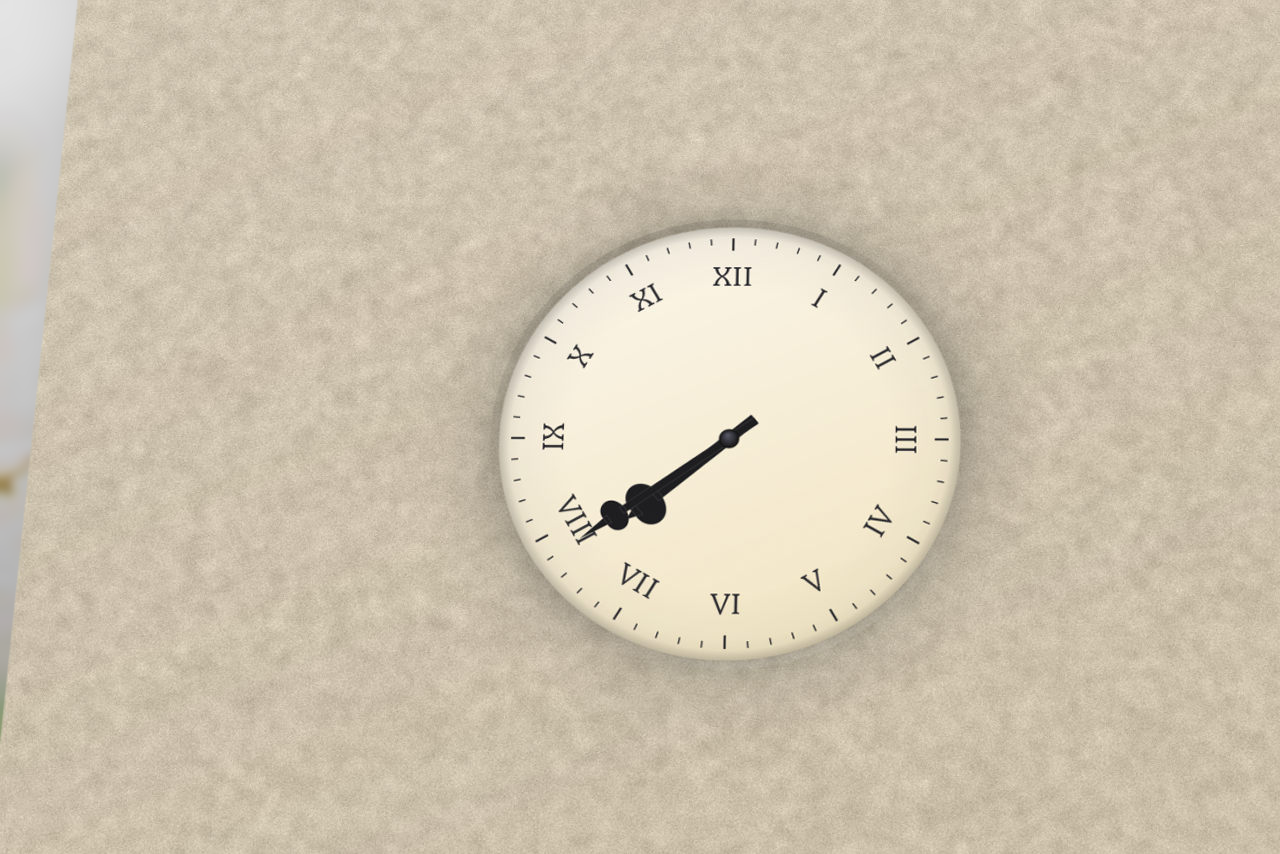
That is **7:39**
